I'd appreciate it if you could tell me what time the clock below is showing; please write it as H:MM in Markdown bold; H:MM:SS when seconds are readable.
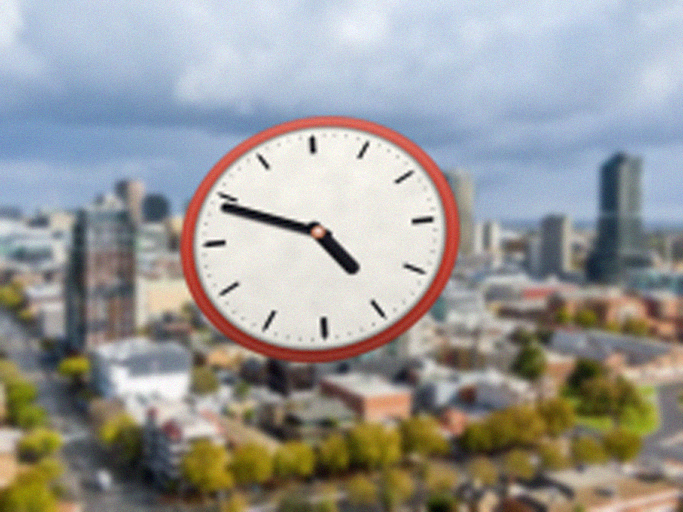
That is **4:49**
